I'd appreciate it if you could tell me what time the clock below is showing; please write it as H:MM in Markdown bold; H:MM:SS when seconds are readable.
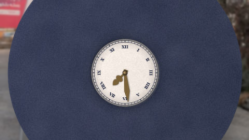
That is **7:29**
